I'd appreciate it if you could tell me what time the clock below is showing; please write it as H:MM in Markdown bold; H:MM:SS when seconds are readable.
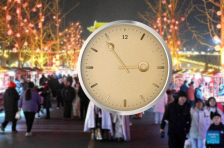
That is **2:54**
